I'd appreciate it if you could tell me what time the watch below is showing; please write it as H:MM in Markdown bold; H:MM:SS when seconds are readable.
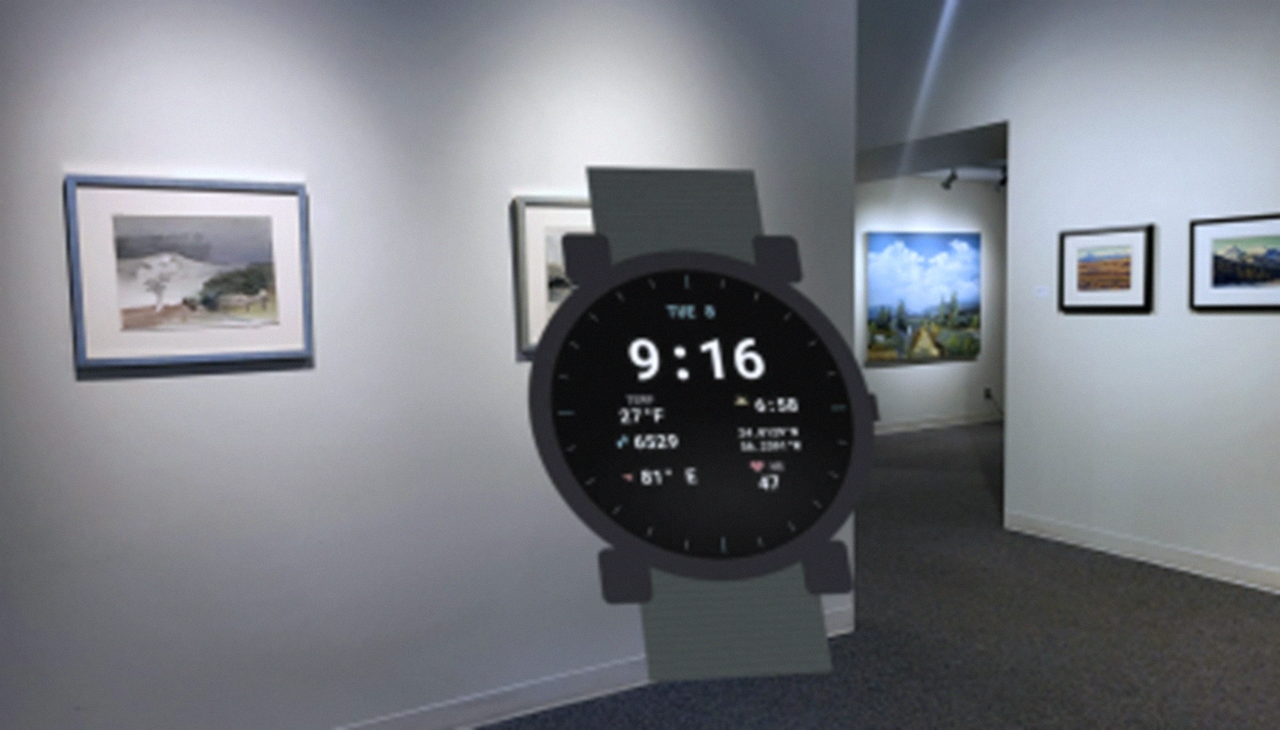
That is **9:16**
